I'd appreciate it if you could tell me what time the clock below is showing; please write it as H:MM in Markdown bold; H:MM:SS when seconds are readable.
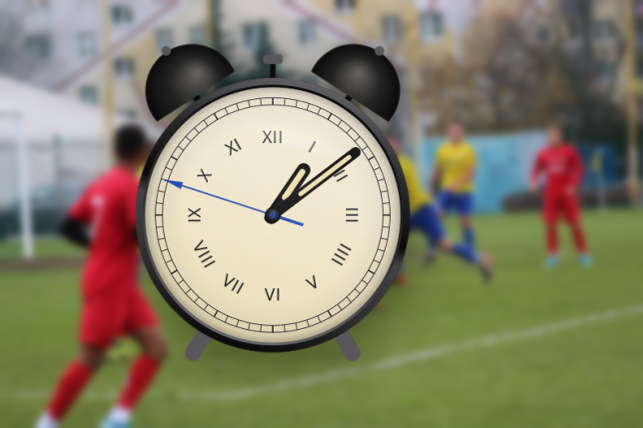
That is **1:08:48**
